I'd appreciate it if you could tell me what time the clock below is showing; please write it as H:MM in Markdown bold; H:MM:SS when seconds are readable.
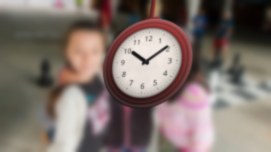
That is **10:09**
